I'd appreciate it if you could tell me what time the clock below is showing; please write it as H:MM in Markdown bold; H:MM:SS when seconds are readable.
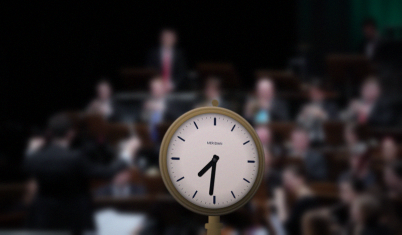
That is **7:31**
